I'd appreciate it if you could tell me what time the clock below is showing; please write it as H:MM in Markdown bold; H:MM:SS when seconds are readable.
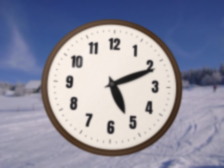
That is **5:11**
